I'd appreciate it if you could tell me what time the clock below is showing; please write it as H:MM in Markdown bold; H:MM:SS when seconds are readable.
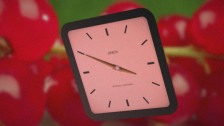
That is **3:50**
